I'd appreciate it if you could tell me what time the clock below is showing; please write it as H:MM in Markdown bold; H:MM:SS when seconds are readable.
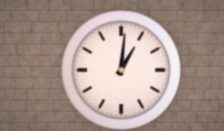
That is **1:01**
